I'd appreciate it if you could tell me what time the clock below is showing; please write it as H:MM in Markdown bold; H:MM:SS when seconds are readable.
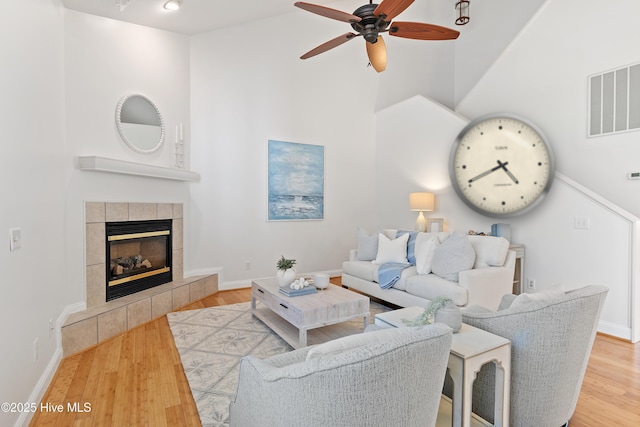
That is **4:41**
